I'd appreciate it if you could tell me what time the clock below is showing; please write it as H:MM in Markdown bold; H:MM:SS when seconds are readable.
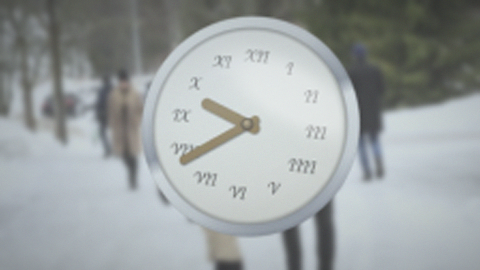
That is **9:39**
